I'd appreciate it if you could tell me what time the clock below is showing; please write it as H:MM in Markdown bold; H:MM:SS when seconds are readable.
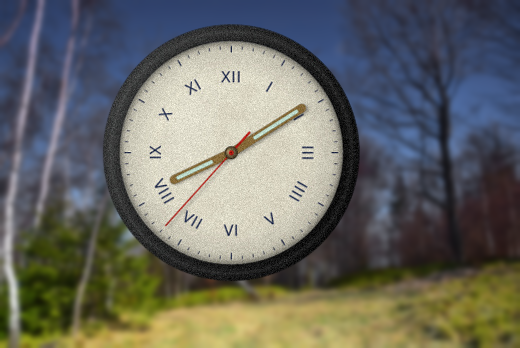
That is **8:09:37**
